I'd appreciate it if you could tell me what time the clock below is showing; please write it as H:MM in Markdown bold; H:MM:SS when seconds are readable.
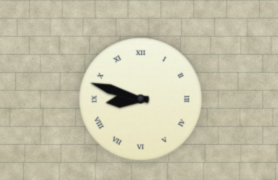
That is **8:48**
